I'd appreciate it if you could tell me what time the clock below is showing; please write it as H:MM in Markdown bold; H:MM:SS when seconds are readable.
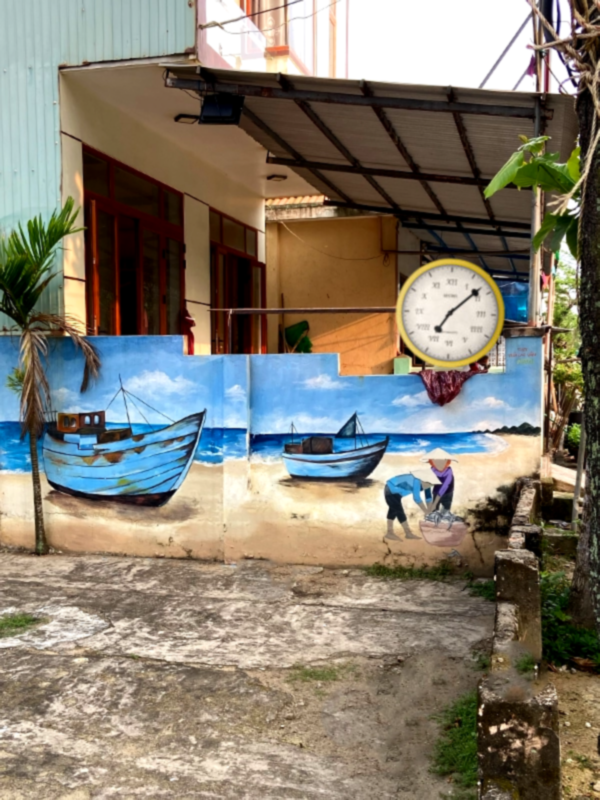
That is **7:08**
